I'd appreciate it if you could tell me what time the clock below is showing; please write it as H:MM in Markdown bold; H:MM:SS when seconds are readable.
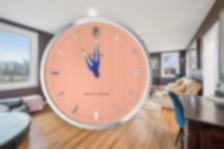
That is **11:00**
